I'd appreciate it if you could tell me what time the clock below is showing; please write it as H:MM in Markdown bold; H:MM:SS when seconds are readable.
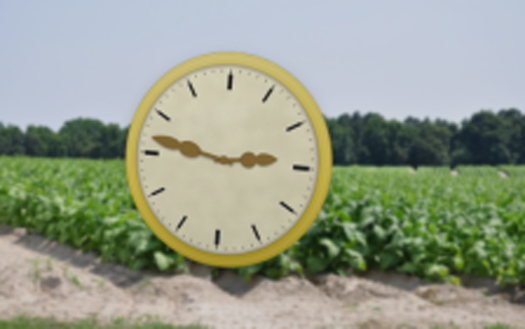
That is **2:47**
